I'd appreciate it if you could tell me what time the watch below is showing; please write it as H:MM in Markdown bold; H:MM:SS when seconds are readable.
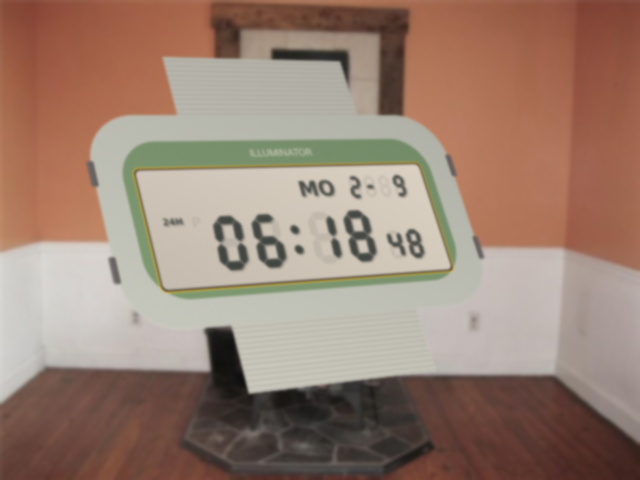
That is **6:18:48**
